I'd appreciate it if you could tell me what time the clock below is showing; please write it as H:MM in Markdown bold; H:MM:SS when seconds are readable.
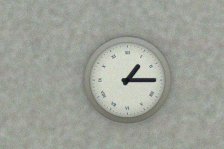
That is **1:15**
